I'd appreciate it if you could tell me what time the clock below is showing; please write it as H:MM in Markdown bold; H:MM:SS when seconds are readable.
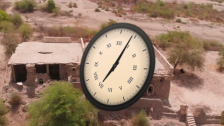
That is **7:04**
